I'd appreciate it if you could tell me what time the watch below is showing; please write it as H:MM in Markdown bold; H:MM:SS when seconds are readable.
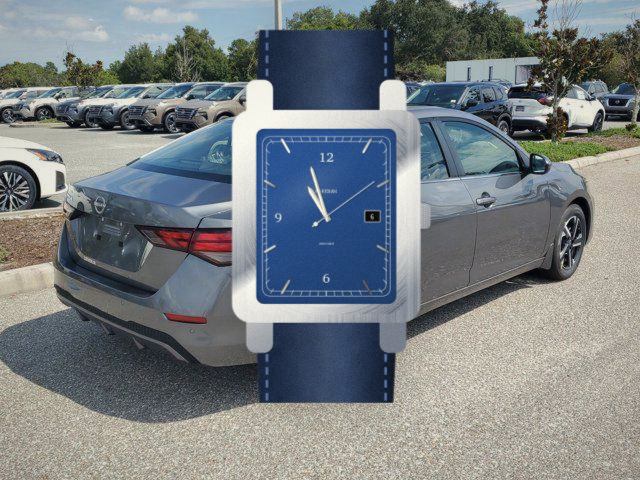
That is **10:57:09**
